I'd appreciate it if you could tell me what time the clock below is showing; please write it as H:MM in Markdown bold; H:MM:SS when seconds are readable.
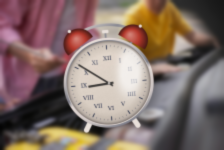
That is **8:51**
